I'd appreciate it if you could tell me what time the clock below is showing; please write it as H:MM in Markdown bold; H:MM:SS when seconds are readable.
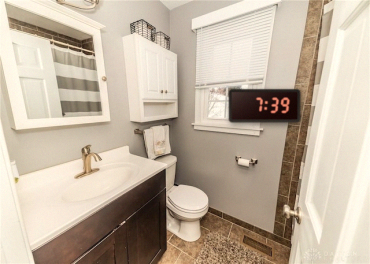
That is **7:39**
